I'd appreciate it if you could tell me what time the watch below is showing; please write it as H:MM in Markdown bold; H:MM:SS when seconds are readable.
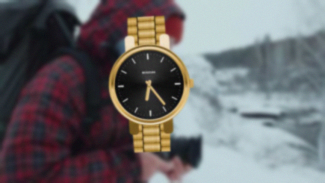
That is **6:24**
